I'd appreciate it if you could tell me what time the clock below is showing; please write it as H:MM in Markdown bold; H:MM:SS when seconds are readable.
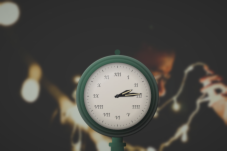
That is **2:14**
